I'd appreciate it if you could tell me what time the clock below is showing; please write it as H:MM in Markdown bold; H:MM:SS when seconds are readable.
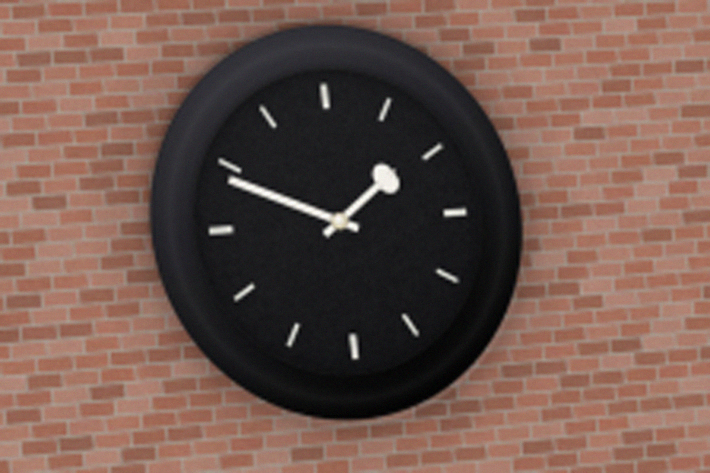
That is **1:49**
